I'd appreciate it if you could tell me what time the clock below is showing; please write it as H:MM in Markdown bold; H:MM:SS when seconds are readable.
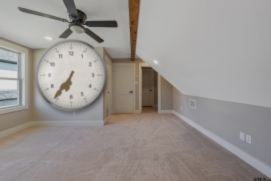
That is **6:36**
